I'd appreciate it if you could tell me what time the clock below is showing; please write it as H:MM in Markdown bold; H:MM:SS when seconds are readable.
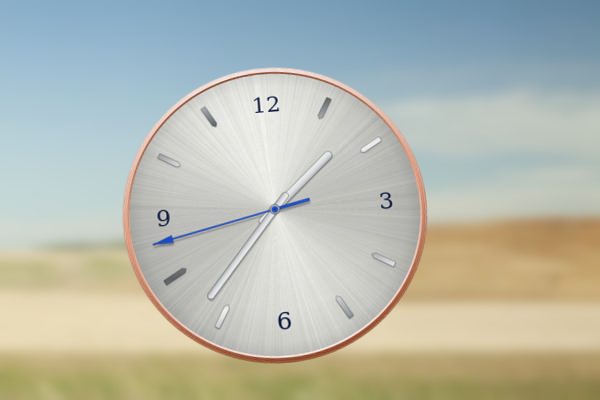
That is **1:36:43**
